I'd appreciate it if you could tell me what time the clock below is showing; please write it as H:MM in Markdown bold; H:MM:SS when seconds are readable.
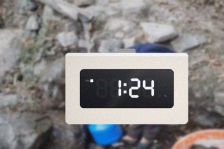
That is **1:24**
